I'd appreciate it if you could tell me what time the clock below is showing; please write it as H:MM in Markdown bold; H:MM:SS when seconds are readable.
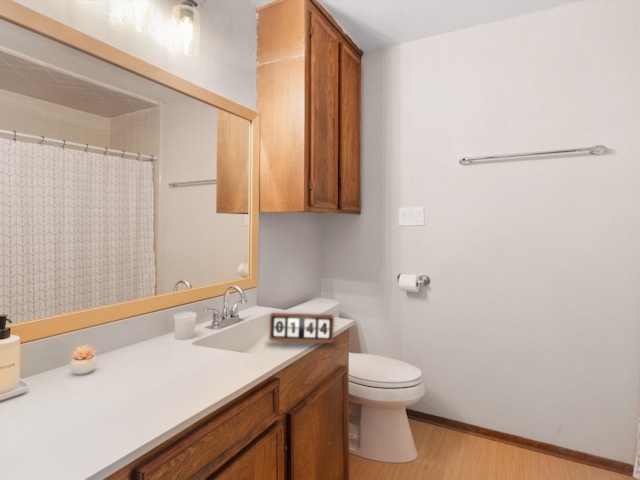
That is **1:44**
